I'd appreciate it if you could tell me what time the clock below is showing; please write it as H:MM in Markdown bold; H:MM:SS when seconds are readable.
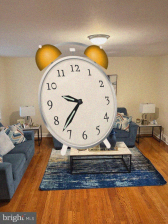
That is **9:37**
